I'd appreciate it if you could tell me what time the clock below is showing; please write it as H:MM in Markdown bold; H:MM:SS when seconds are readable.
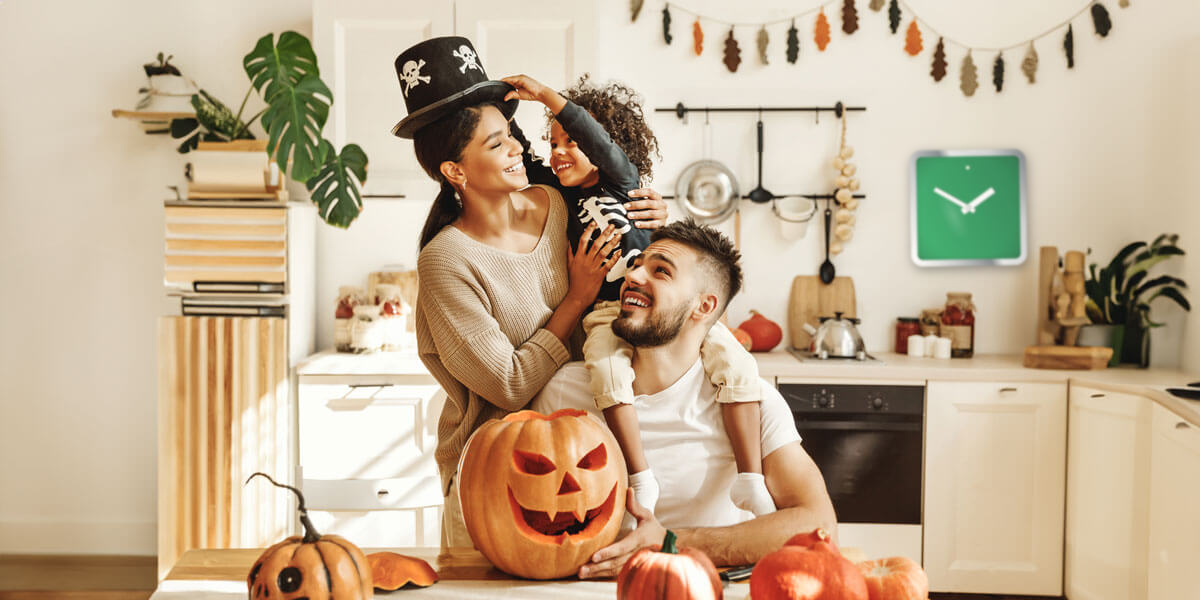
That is **1:50**
